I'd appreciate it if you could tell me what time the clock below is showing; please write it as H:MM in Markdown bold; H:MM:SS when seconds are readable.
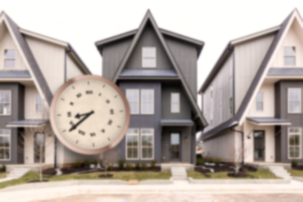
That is **8:39**
